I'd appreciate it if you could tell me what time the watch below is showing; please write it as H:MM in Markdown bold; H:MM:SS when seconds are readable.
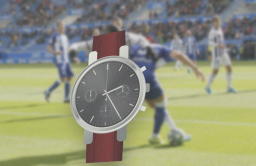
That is **2:25**
